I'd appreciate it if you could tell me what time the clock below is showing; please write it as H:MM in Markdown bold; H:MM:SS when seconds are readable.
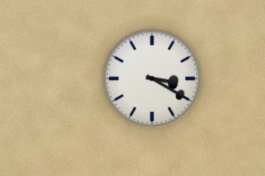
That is **3:20**
